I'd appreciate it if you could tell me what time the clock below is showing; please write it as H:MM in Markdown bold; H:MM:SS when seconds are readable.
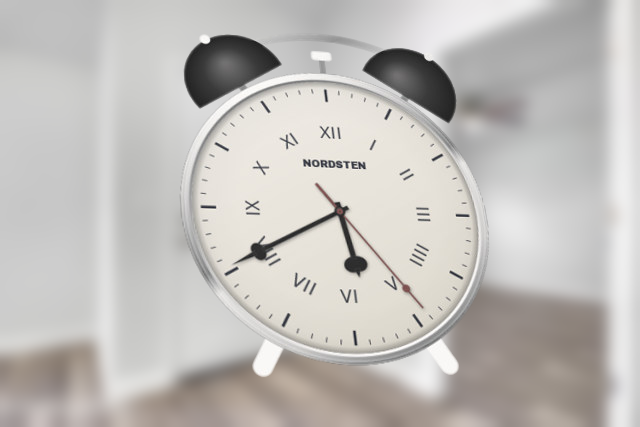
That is **5:40:24**
